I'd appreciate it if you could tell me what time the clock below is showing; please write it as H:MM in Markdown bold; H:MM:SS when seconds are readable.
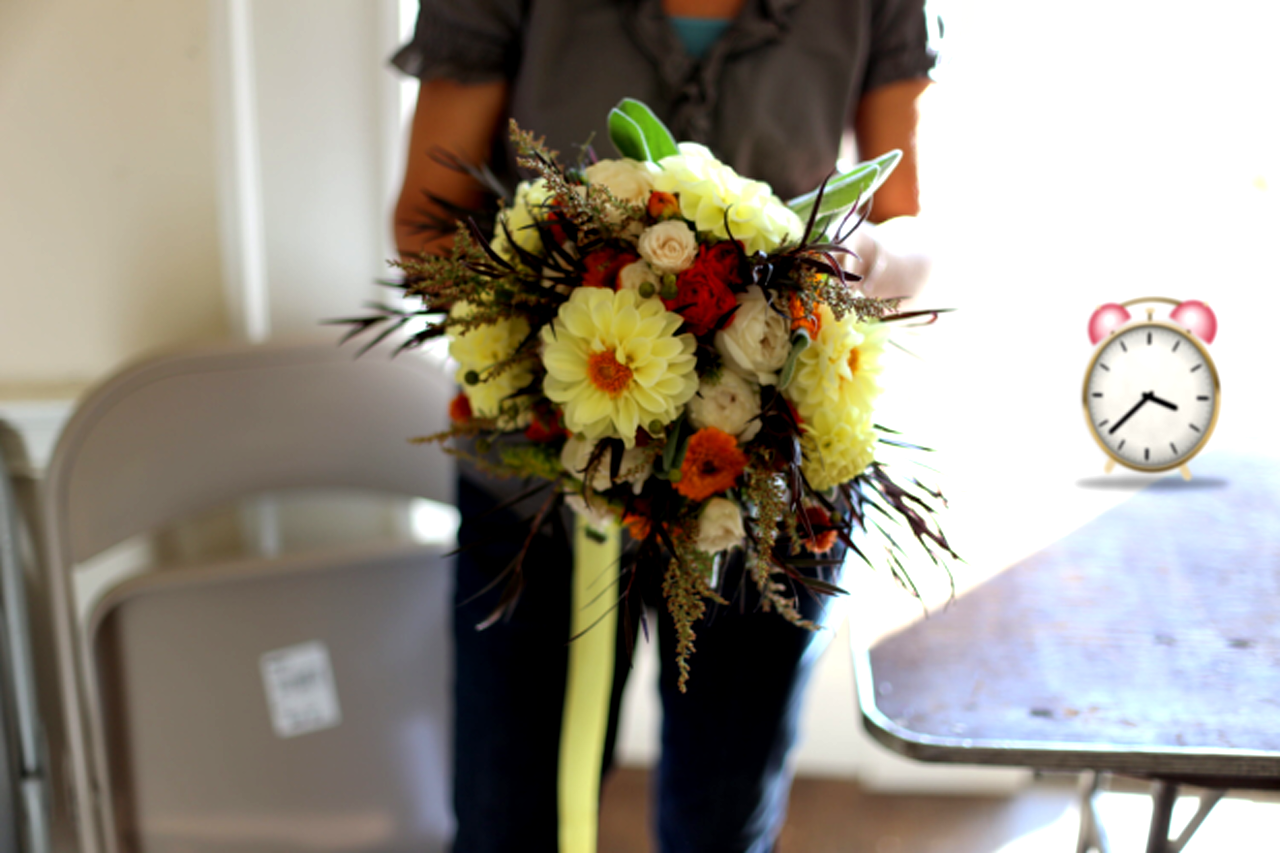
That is **3:38**
